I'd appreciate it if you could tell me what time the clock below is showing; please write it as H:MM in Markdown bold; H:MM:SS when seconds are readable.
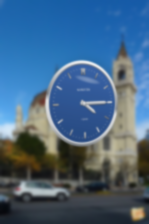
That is **4:15**
